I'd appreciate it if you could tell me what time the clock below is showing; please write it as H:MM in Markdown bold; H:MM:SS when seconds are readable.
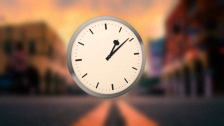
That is **1:09**
